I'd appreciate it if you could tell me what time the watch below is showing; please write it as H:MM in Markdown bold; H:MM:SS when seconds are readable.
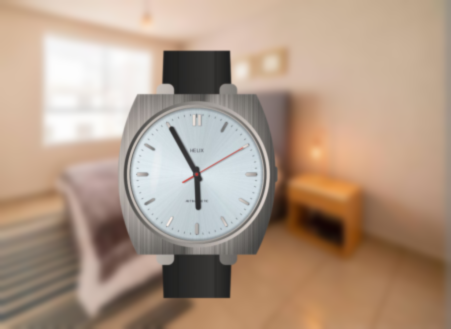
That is **5:55:10**
